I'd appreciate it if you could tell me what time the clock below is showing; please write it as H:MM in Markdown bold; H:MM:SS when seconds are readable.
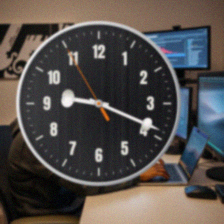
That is **9:18:55**
